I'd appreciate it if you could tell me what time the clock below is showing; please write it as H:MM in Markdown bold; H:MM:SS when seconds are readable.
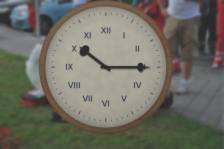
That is **10:15**
